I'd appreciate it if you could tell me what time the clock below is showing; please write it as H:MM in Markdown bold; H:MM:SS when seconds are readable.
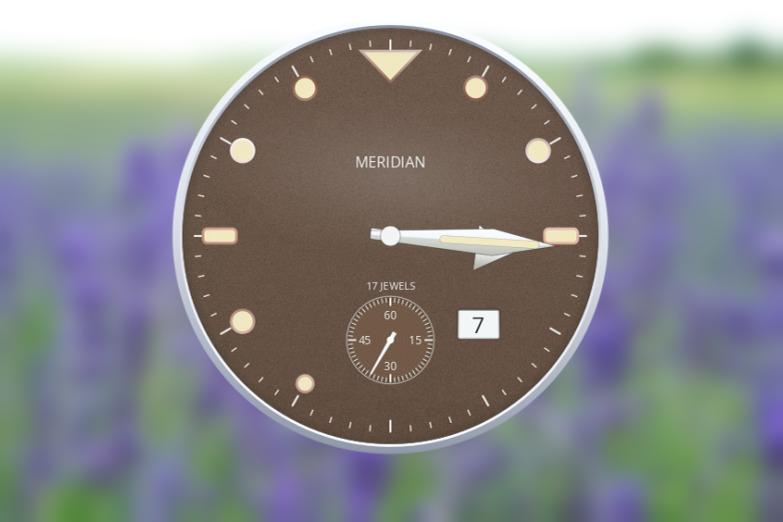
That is **3:15:35**
